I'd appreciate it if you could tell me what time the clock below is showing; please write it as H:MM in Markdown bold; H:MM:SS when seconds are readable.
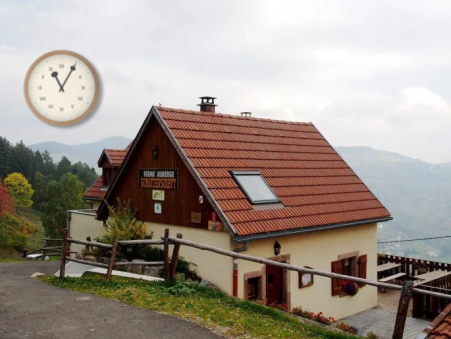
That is **11:05**
